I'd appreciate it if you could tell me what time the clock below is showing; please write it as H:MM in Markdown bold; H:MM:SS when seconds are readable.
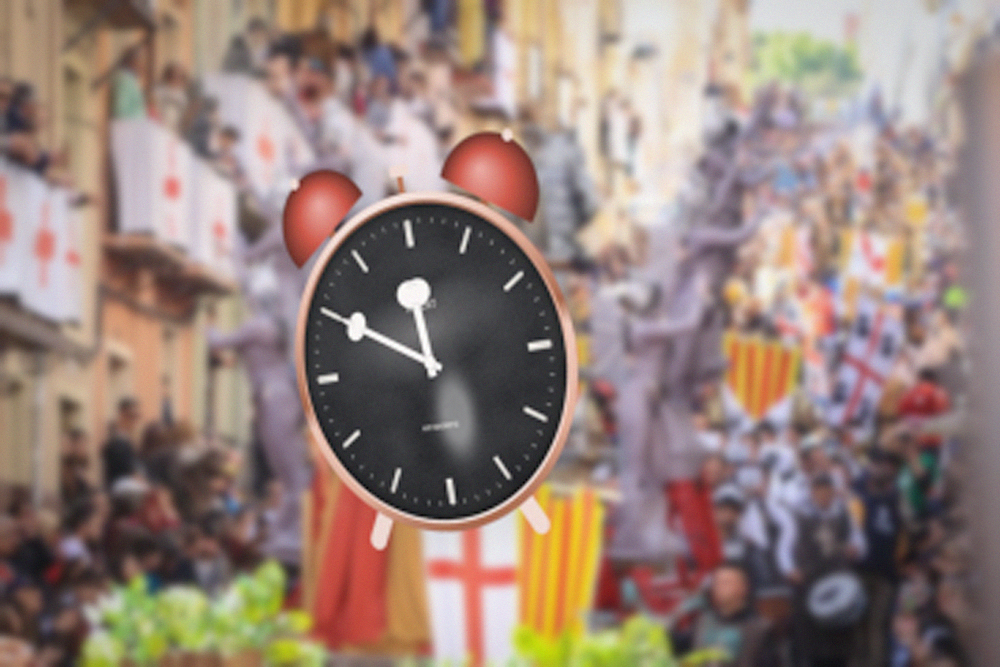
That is **11:50**
